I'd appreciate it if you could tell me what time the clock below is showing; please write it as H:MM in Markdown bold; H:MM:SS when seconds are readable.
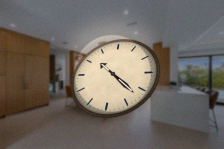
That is **10:22**
